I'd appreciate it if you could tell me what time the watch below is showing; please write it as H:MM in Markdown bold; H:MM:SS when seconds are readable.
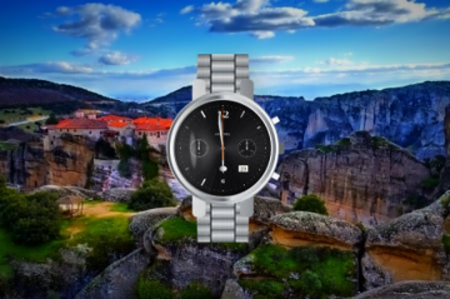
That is **5:59**
